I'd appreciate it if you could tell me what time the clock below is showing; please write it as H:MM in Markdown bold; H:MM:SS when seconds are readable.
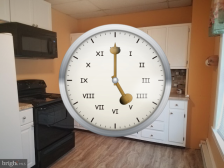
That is **5:00**
